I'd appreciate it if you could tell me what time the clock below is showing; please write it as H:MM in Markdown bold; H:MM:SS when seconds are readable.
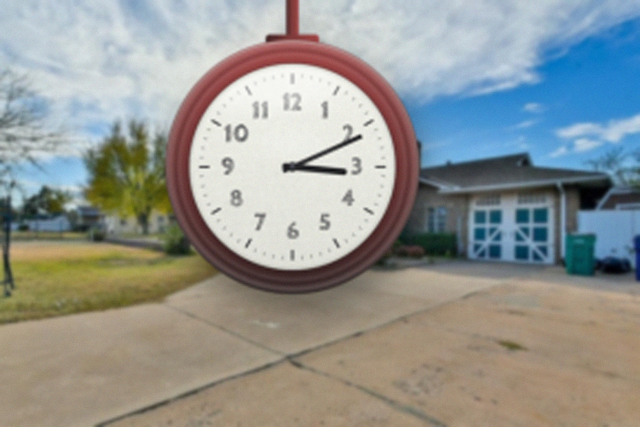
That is **3:11**
